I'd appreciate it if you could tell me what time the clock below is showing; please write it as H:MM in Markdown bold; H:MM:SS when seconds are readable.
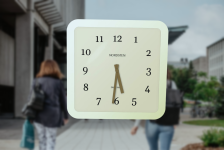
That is **5:31**
